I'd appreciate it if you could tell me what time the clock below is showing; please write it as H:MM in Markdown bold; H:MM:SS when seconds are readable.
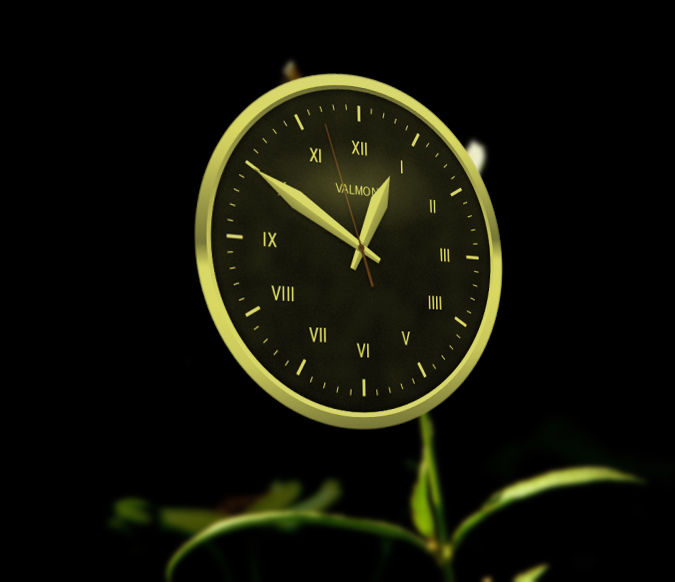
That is **12:49:57**
